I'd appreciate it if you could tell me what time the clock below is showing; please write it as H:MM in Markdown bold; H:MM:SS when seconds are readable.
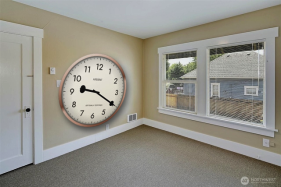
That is **9:20**
